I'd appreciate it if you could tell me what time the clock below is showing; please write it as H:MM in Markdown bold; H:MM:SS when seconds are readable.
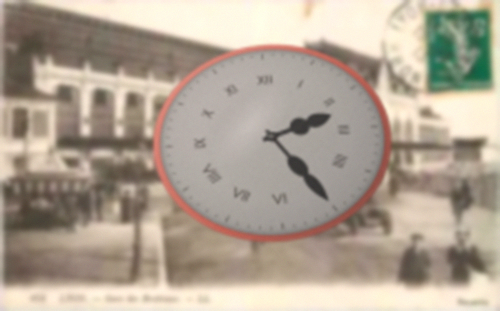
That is **2:25**
